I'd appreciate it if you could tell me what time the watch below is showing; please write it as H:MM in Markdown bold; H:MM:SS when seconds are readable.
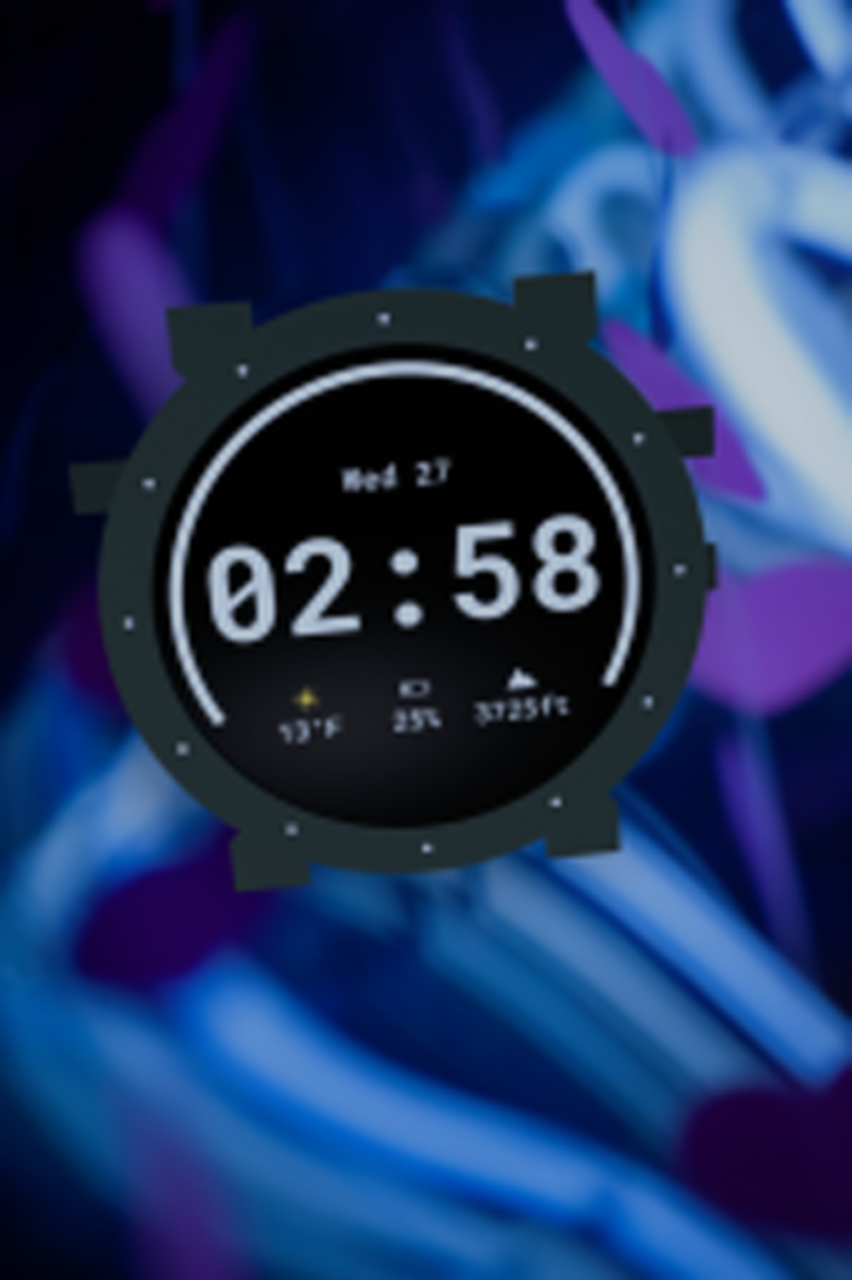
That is **2:58**
